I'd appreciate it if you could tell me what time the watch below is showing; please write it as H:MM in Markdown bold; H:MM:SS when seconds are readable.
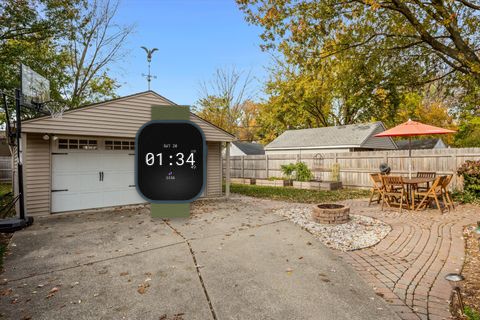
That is **1:34**
